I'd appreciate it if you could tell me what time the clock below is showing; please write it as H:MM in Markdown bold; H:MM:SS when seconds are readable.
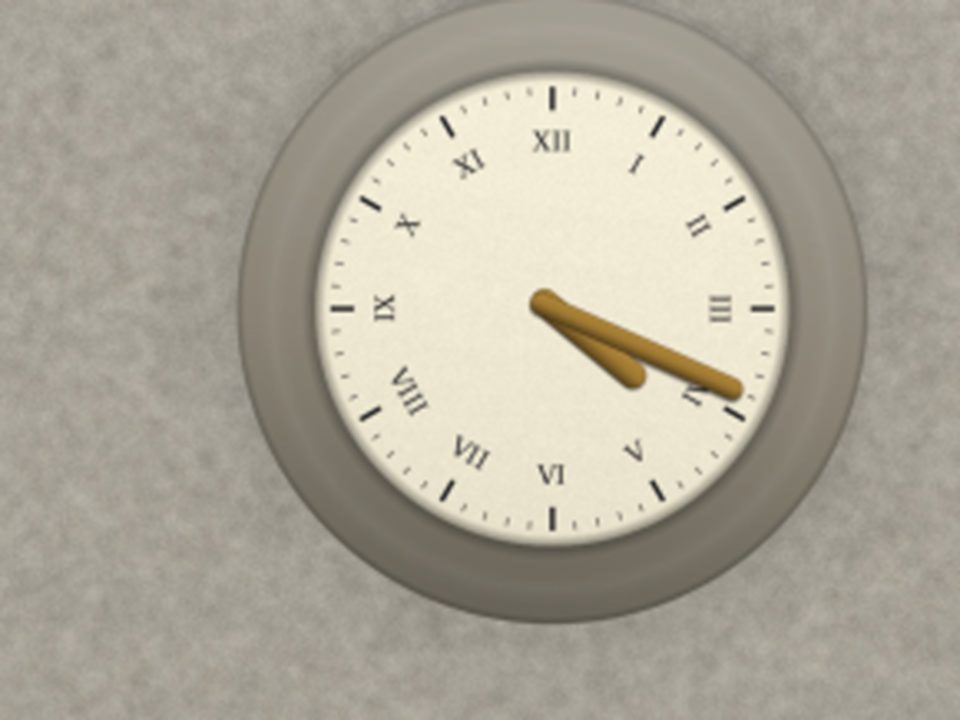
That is **4:19**
